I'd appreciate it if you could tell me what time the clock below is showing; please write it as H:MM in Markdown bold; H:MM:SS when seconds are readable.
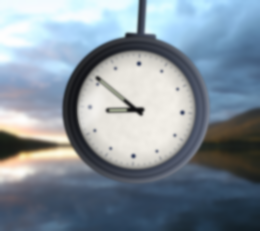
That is **8:51**
